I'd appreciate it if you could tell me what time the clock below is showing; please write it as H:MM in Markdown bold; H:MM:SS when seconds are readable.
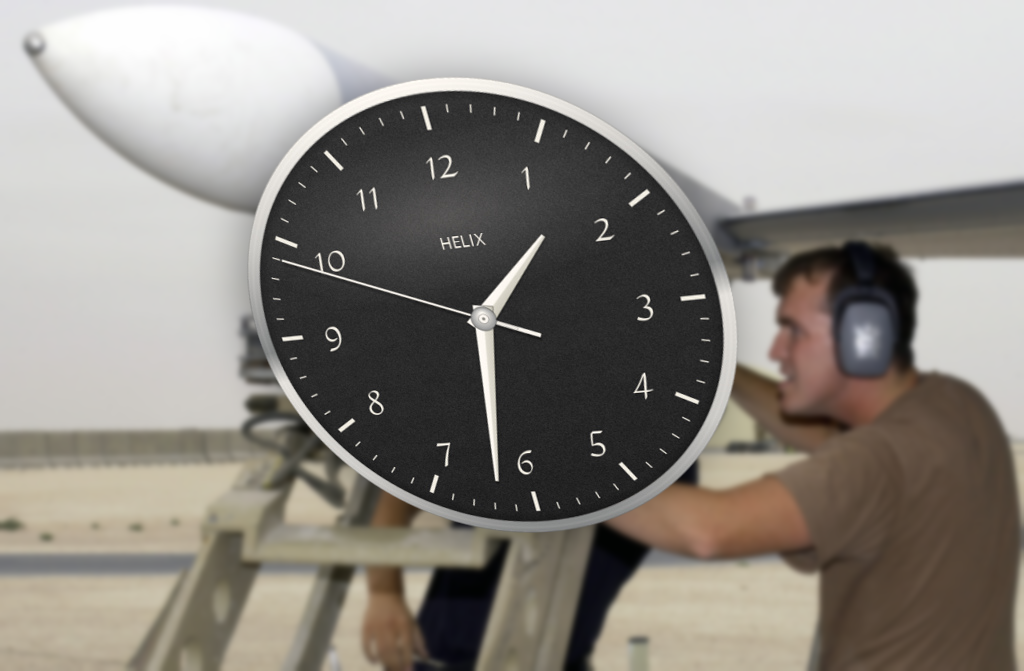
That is **1:31:49**
